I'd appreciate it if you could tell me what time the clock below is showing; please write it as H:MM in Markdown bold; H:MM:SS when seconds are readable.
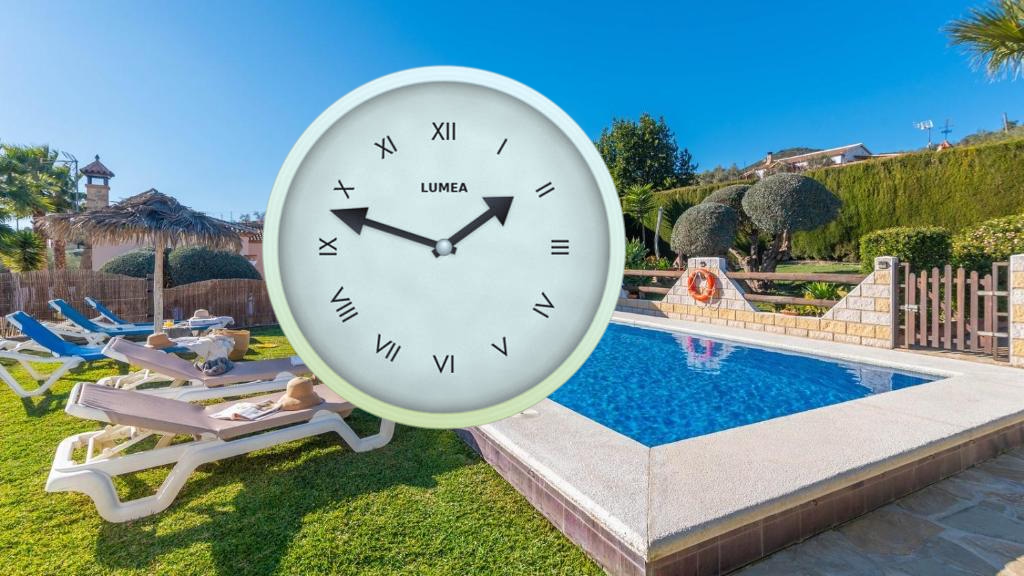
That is **1:48**
